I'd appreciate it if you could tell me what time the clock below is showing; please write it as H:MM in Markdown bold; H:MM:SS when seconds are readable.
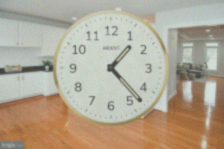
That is **1:23**
